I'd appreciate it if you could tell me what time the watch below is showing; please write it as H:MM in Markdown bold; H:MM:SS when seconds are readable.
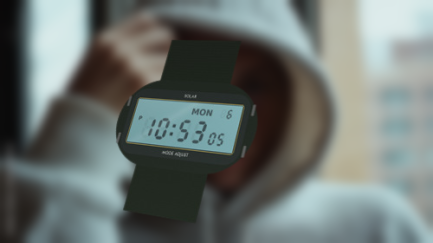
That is **10:53:05**
